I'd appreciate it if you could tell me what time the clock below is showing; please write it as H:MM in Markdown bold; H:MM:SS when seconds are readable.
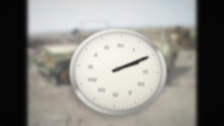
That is **2:10**
